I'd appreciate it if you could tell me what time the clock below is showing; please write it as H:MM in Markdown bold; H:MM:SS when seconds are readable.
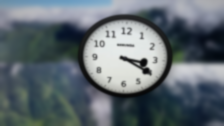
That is **3:20**
